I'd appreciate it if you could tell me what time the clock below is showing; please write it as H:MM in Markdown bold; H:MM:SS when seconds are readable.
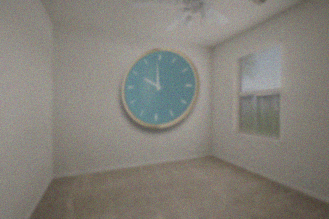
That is **9:59**
